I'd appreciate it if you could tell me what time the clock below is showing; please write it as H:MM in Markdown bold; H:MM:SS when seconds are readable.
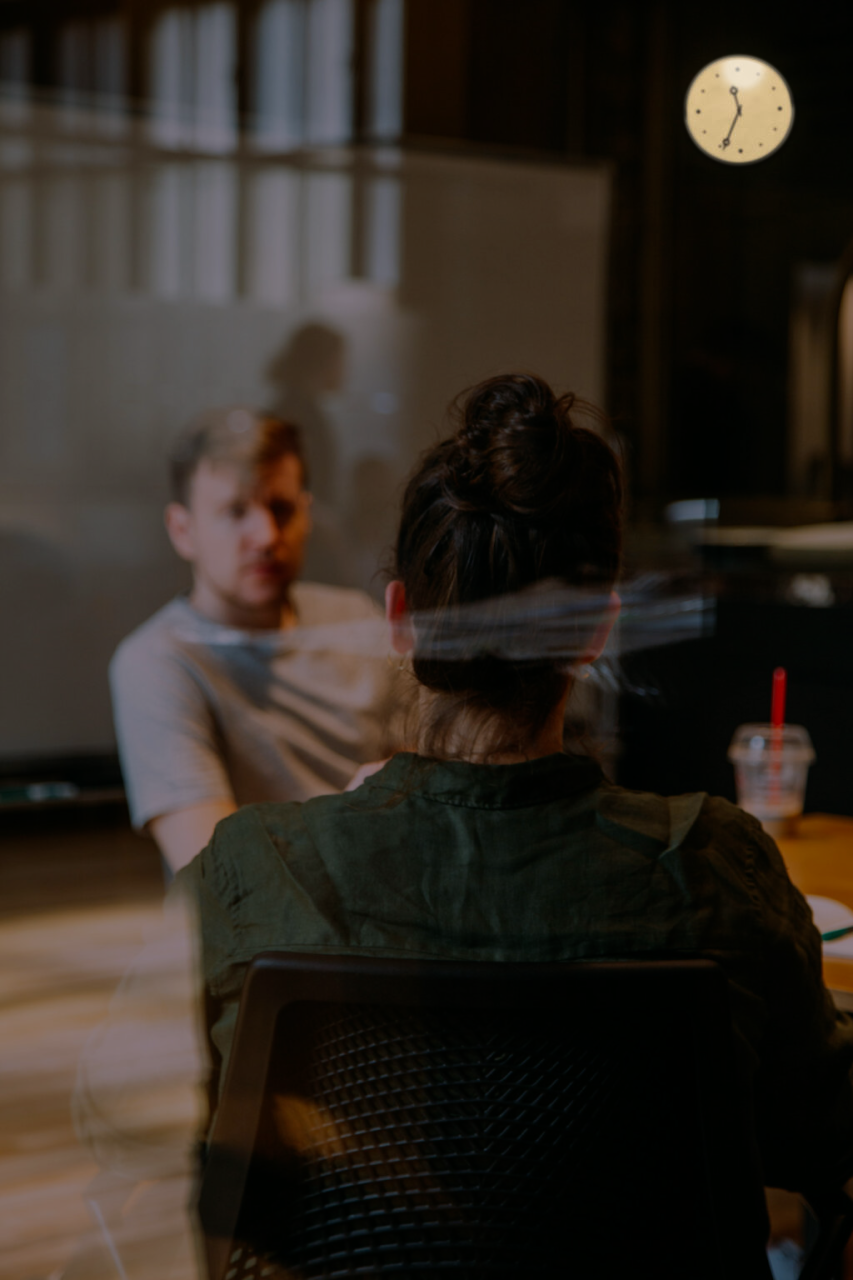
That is **11:34**
